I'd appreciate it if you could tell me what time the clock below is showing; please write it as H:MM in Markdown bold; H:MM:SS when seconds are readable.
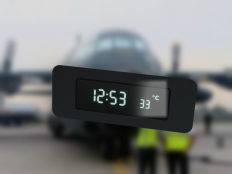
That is **12:53**
